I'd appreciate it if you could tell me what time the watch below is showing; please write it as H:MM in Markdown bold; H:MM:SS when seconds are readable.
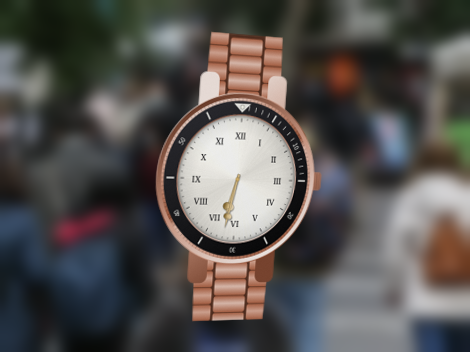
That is **6:32**
